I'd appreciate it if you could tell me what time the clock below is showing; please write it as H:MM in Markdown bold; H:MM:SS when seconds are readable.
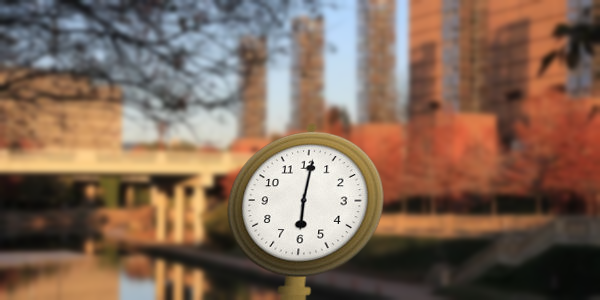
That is **6:01**
